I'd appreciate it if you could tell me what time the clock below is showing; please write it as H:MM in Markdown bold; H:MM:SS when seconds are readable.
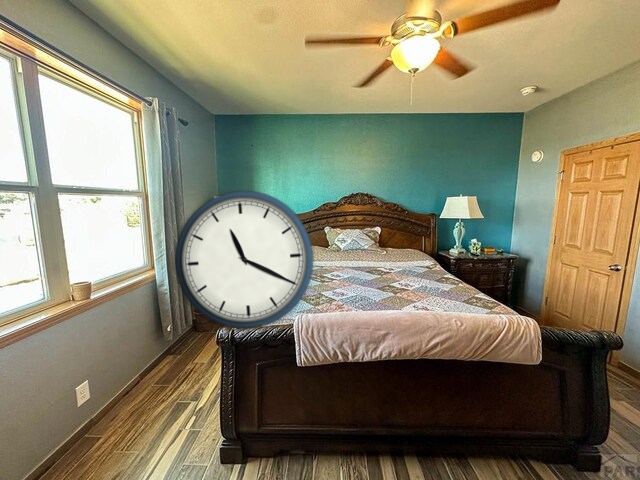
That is **11:20**
